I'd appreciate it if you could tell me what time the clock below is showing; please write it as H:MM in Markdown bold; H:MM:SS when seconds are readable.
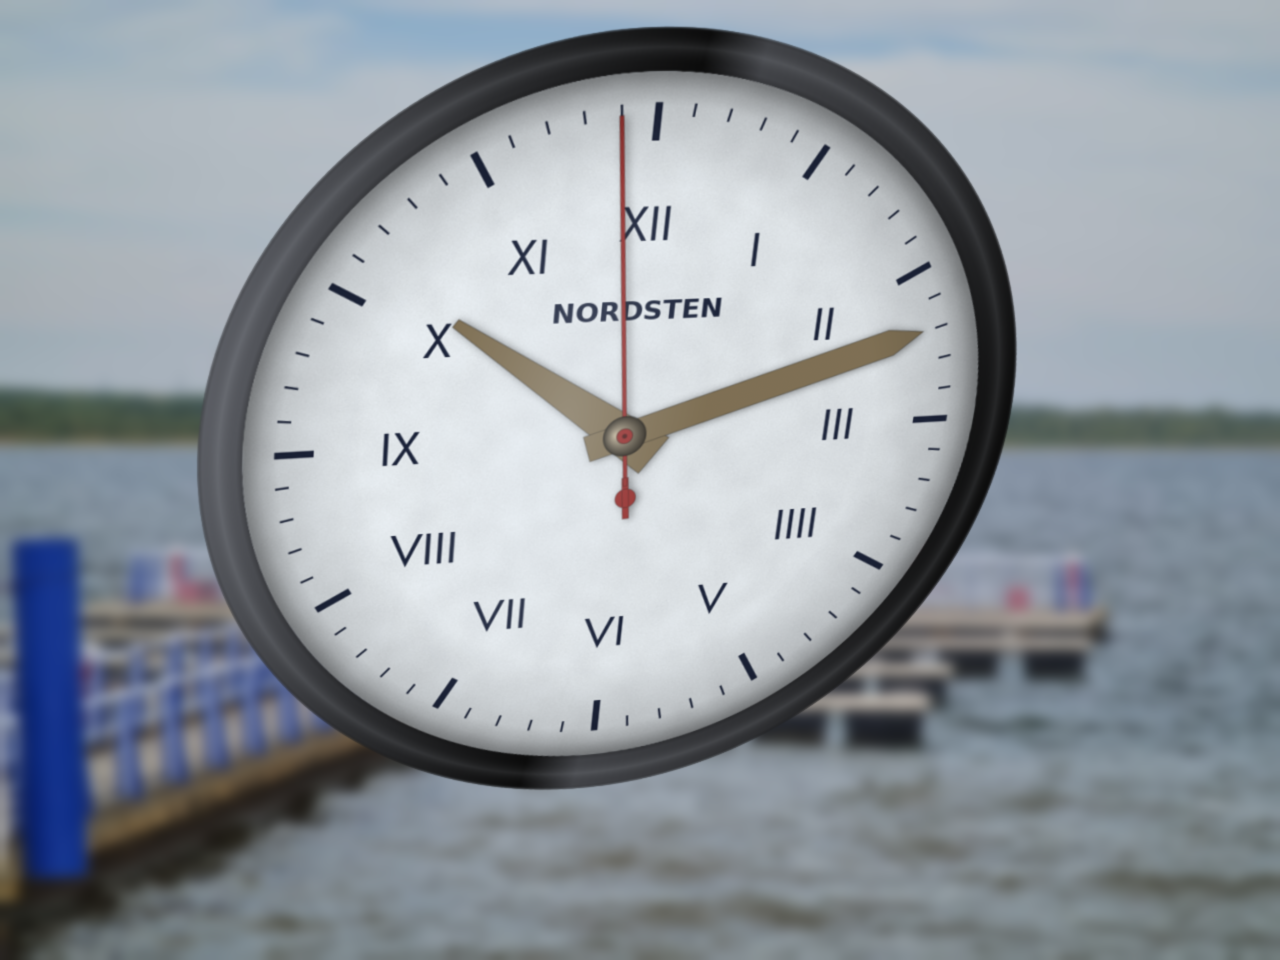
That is **10:11:59**
